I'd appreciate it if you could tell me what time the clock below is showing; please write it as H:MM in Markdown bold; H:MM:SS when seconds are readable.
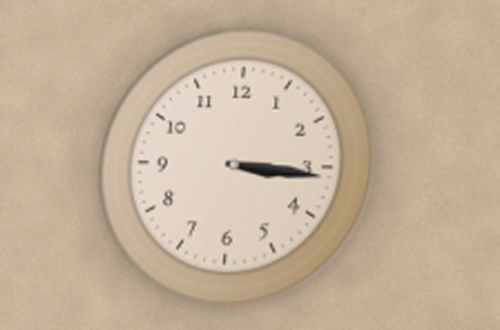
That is **3:16**
